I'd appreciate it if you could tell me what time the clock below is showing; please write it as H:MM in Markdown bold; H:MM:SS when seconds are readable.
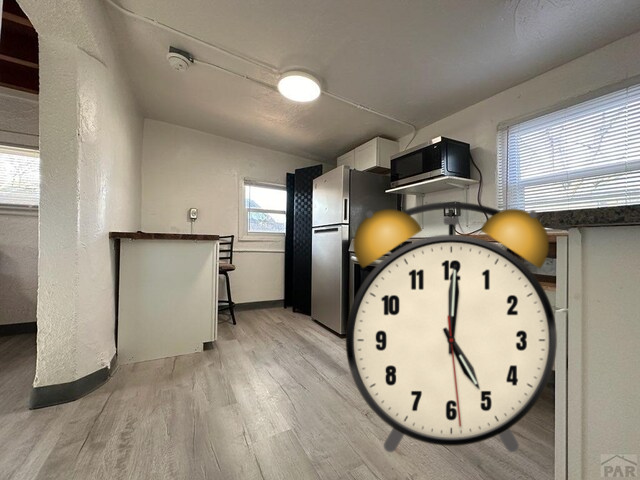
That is **5:00:29**
